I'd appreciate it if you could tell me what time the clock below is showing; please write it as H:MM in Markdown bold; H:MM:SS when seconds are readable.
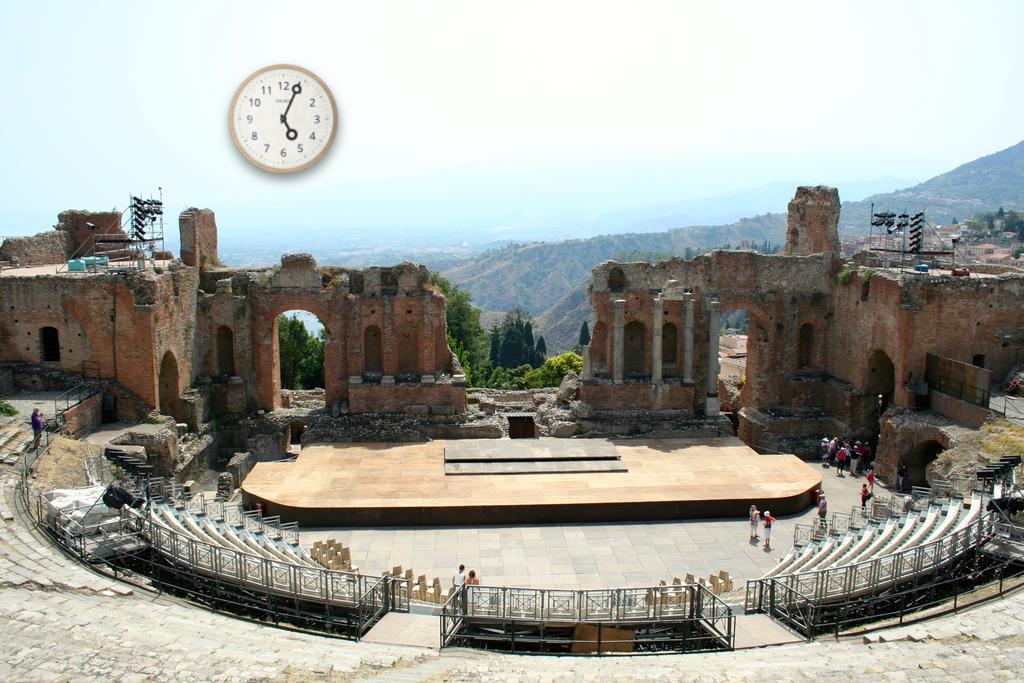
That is **5:04**
